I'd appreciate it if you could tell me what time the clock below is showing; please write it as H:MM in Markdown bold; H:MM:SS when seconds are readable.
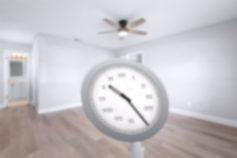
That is **10:25**
